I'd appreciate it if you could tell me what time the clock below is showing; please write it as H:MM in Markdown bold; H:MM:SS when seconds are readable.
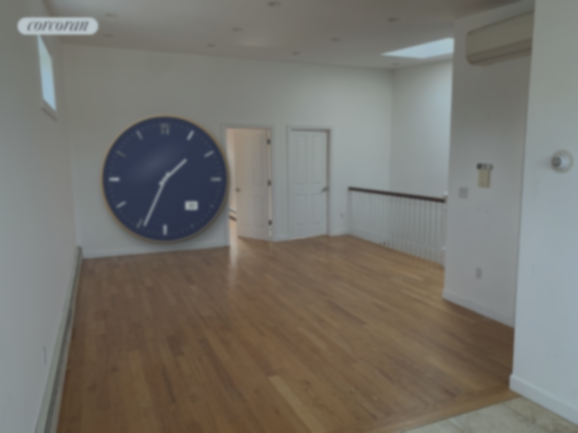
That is **1:34**
